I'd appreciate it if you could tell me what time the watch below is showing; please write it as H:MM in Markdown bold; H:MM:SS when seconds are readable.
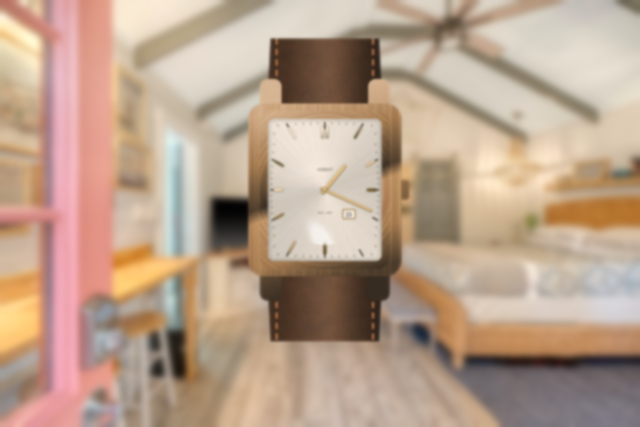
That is **1:19**
